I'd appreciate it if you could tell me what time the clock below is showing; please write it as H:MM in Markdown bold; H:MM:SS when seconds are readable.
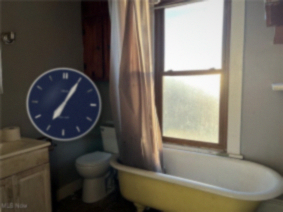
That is **7:05**
